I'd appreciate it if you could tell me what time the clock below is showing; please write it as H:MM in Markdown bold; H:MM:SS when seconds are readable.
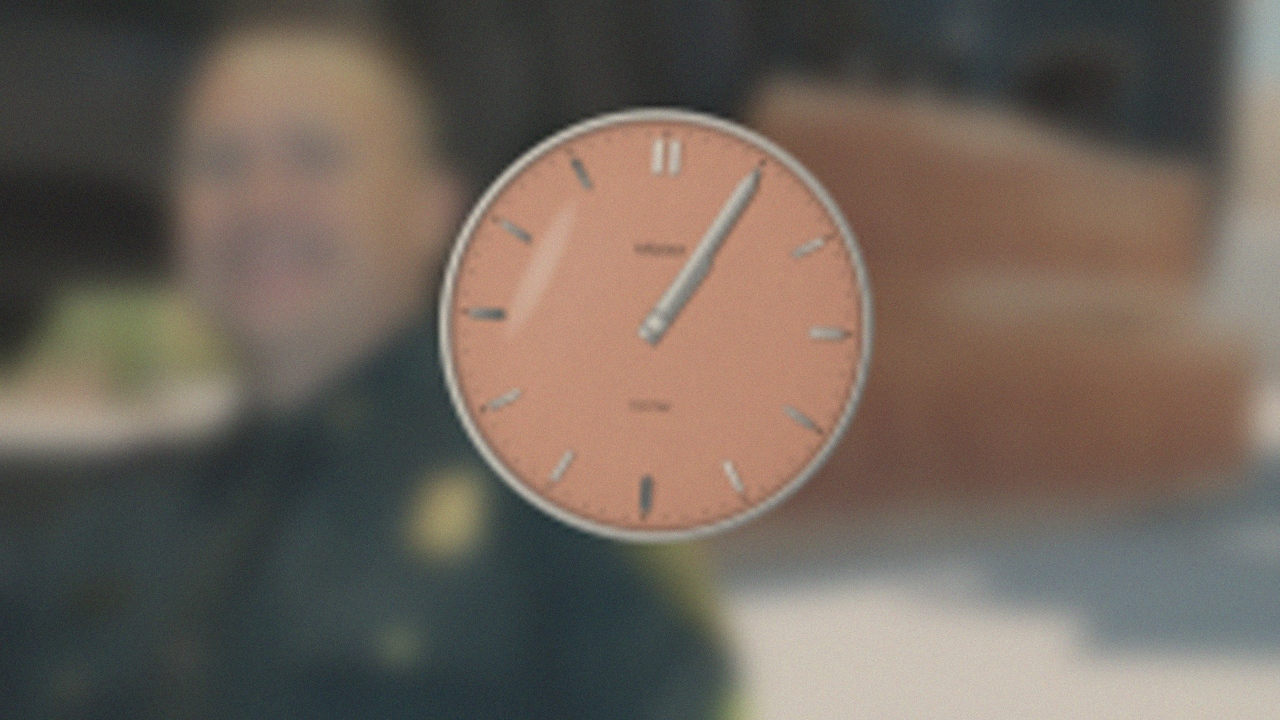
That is **1:05**
